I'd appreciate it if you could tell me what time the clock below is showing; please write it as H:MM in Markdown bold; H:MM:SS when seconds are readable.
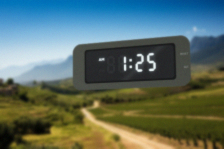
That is **1:25**
